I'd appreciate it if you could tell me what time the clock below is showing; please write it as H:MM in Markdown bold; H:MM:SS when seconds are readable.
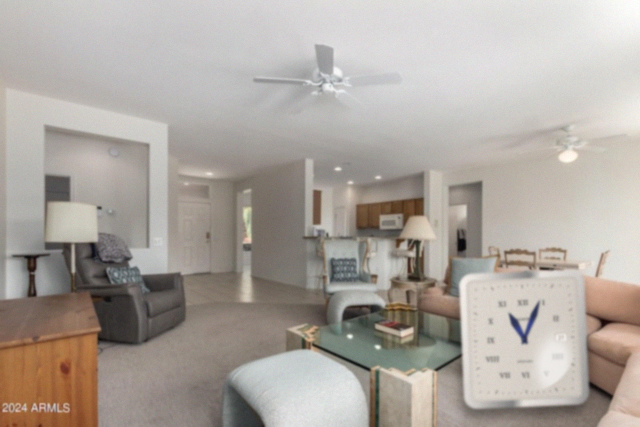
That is **11:04**
